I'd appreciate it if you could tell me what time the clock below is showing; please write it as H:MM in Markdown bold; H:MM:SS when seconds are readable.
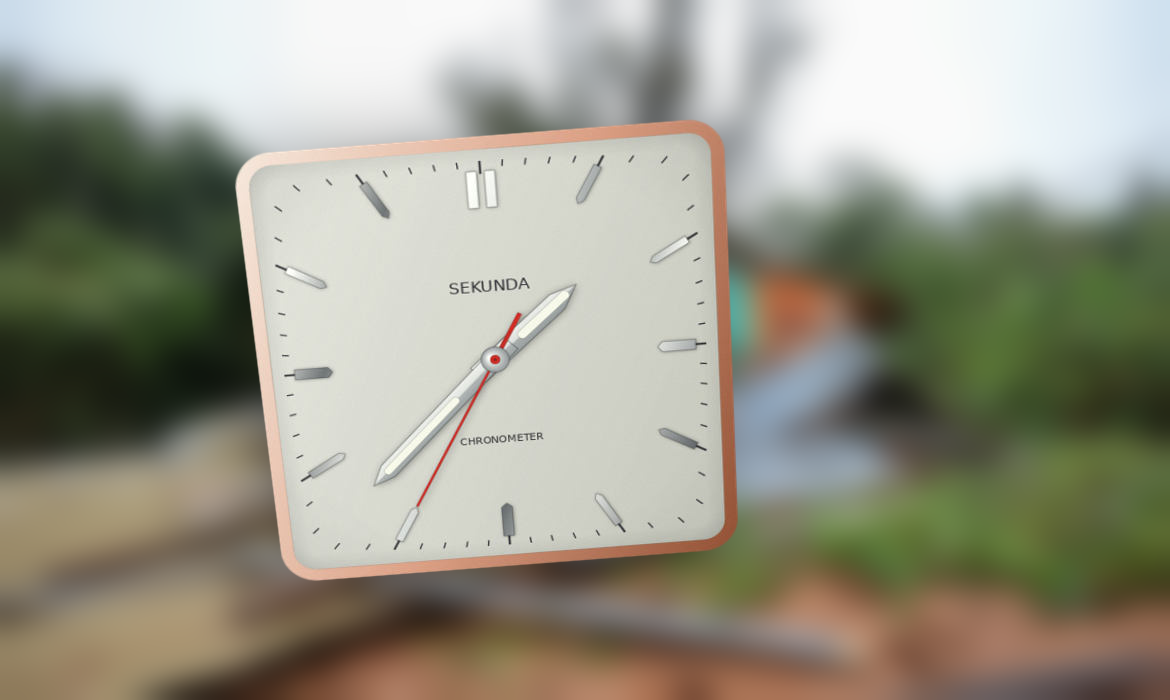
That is **1:37:35**
